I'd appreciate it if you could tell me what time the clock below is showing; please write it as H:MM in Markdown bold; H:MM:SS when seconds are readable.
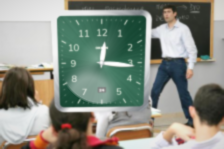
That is **12:16**
